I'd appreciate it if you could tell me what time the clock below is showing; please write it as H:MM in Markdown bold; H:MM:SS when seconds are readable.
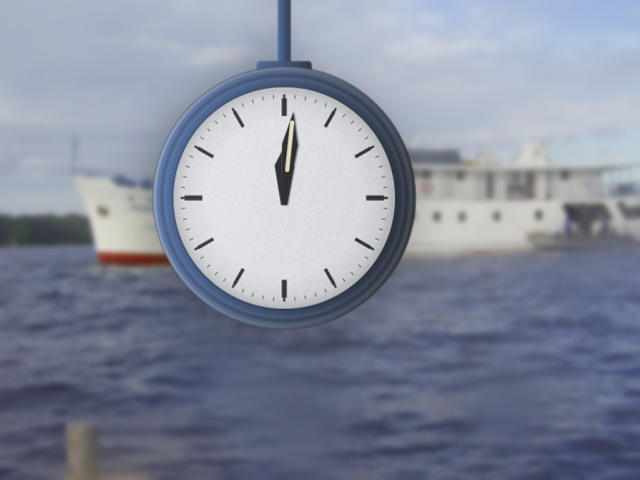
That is **12:01**
